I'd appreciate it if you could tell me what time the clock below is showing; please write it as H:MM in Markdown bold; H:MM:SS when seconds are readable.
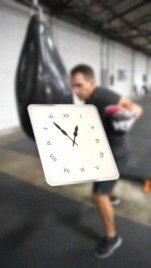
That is **12:54**
